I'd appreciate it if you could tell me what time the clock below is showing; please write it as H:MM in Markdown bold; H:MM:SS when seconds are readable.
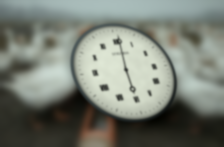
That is **6:01**
